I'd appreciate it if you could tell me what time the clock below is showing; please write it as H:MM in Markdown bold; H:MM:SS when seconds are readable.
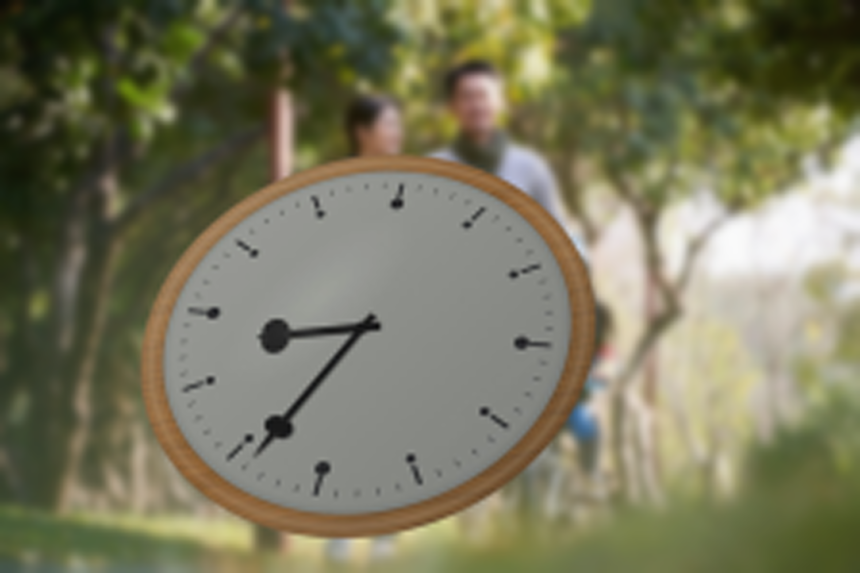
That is **8:34**
